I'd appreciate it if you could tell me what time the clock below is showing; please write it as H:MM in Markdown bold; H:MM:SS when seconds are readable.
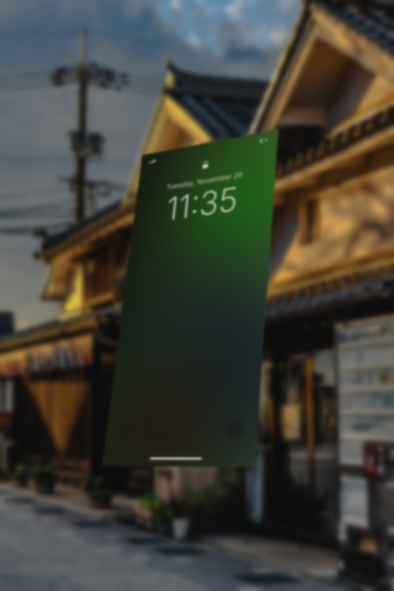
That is **11:35**
